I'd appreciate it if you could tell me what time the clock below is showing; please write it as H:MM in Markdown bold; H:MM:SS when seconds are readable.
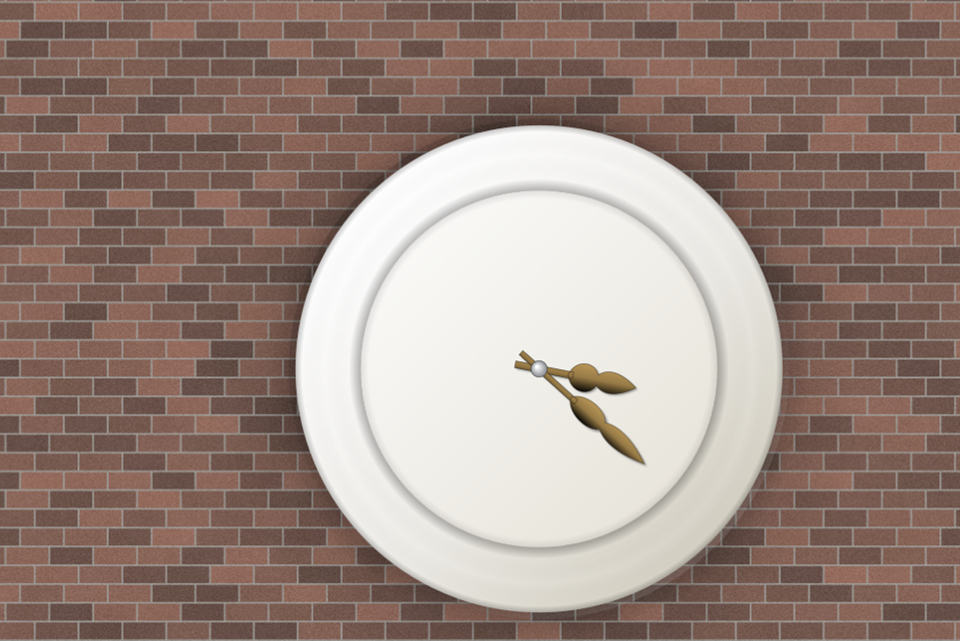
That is **3:22**
